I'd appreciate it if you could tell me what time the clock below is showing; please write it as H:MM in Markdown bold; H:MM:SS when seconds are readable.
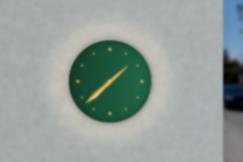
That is **1:38**
